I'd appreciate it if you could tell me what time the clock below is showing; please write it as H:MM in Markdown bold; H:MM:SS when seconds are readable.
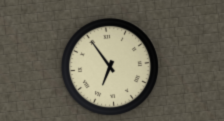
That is **6:55**
